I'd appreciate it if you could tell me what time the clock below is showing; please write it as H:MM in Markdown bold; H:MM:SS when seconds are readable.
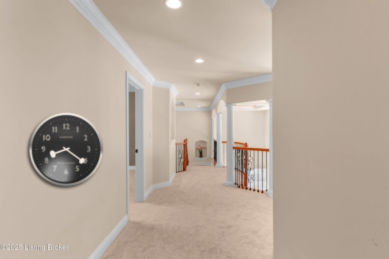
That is **8:21**
